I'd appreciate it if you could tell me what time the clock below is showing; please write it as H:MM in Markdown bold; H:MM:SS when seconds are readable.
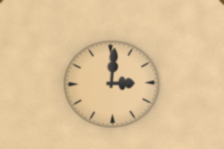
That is **3:01**
